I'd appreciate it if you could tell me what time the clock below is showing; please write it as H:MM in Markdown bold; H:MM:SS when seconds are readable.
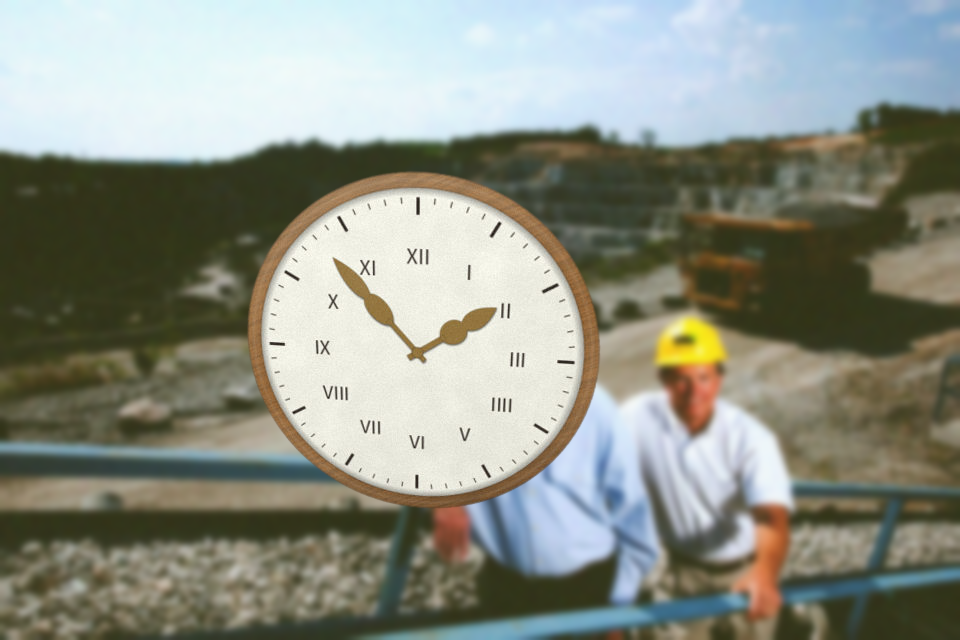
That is **1:53**
